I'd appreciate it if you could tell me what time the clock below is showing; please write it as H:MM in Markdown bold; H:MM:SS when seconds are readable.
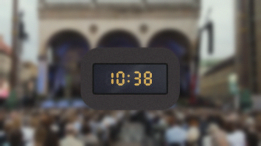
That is **10:38**
